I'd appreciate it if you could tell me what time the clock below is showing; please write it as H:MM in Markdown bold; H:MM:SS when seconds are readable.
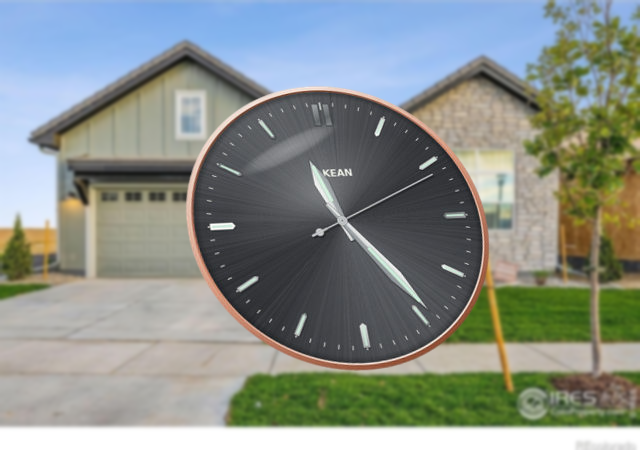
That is **11:24:11**
